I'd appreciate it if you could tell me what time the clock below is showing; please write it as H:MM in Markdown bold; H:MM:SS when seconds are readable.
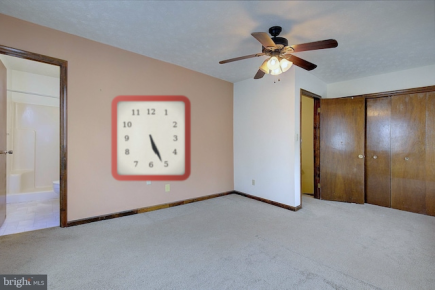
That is **5:26**
